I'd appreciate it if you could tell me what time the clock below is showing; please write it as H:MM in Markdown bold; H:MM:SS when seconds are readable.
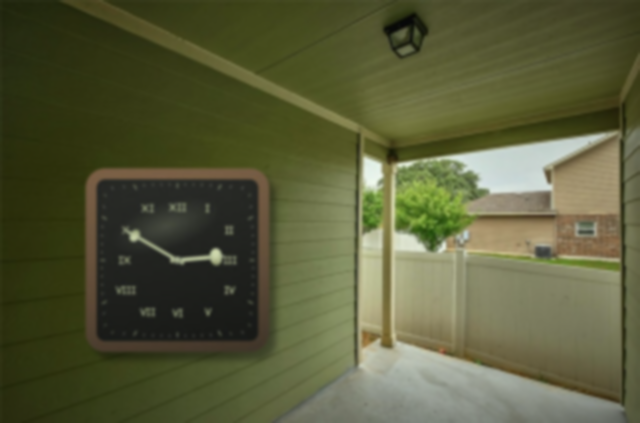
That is **2:50**
